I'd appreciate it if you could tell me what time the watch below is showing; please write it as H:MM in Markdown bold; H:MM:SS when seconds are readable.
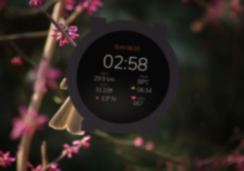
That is **2:58**
